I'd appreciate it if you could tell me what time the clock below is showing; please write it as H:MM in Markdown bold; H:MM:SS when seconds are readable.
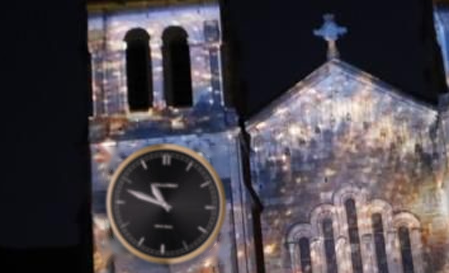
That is **10:48**
